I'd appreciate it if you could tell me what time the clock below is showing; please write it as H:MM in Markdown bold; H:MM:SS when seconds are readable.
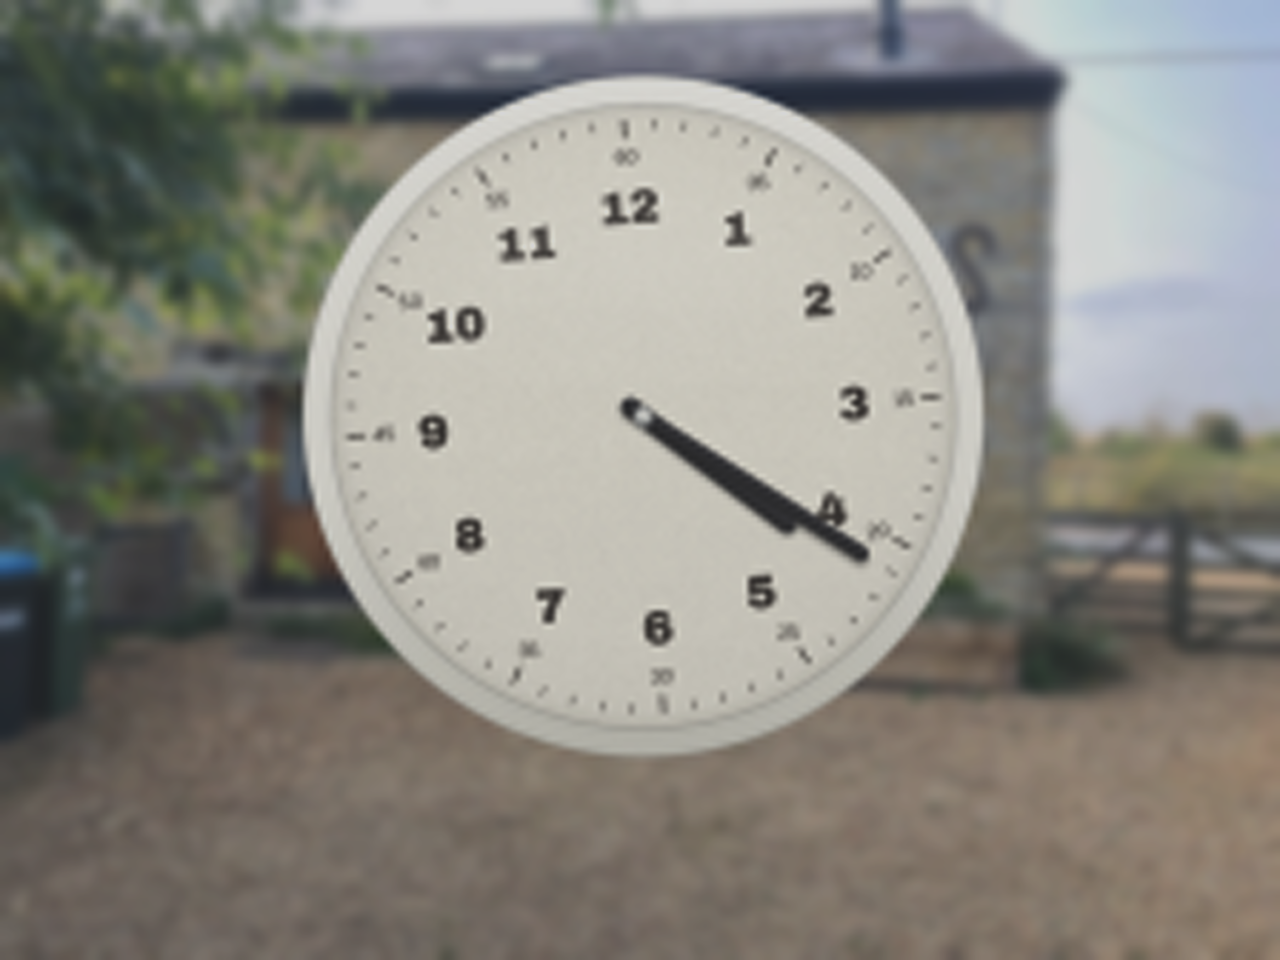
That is **4:21**
